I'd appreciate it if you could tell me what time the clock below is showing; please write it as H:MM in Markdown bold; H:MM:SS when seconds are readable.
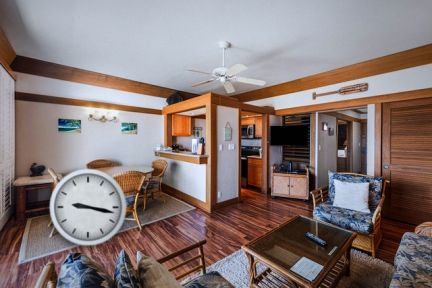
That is **9:17**
